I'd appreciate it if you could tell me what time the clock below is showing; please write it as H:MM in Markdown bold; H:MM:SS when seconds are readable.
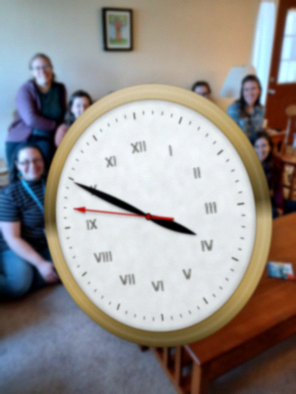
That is **3:49:47**
